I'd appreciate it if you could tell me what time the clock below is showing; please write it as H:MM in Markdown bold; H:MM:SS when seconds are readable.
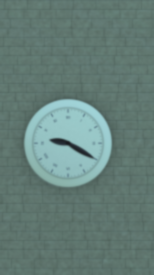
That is **9:20**
